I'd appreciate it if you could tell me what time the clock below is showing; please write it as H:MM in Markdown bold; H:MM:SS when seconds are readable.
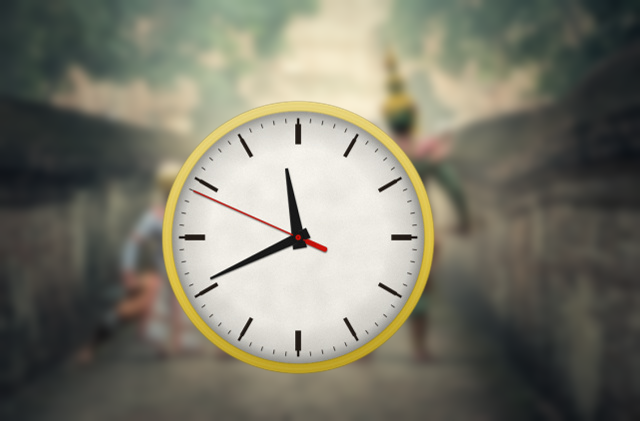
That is **11:40:49**
